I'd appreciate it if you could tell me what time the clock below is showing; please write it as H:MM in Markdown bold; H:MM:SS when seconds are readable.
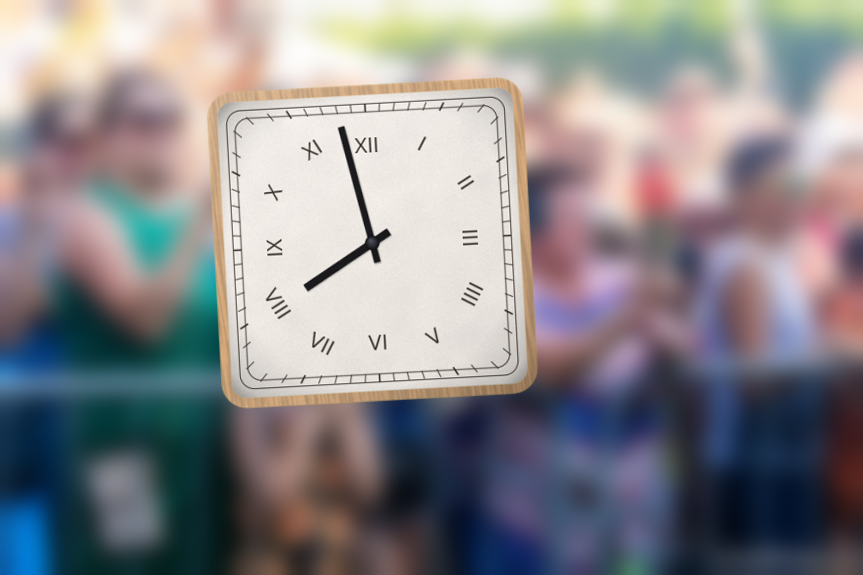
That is **7:58**
